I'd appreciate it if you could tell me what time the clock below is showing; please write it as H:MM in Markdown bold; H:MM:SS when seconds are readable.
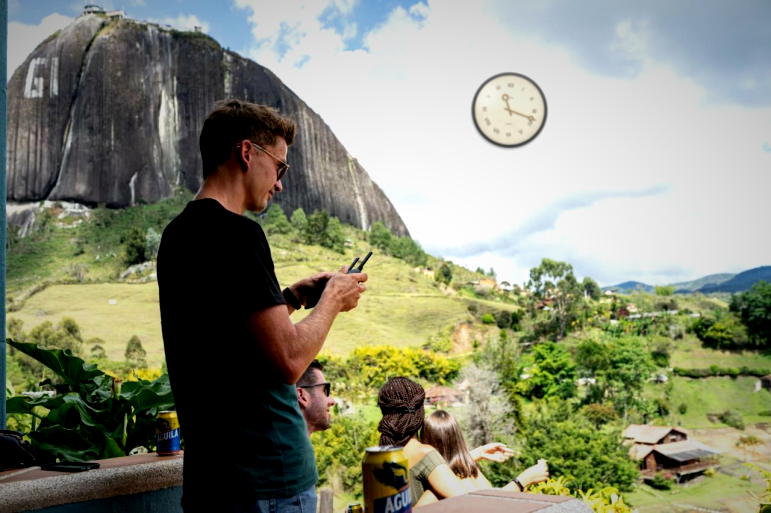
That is **11:18**
